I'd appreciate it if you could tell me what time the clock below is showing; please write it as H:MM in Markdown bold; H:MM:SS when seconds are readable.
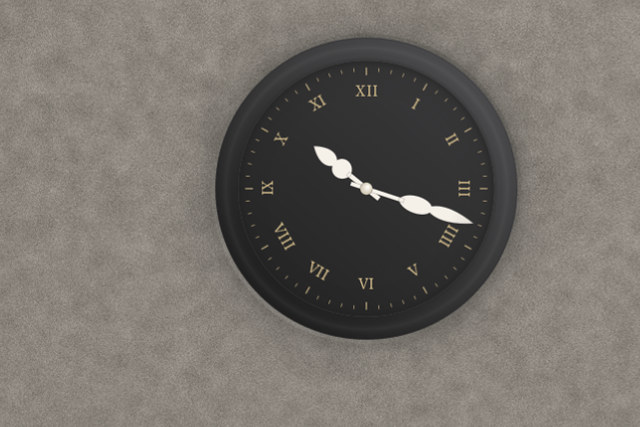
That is **10:18**
